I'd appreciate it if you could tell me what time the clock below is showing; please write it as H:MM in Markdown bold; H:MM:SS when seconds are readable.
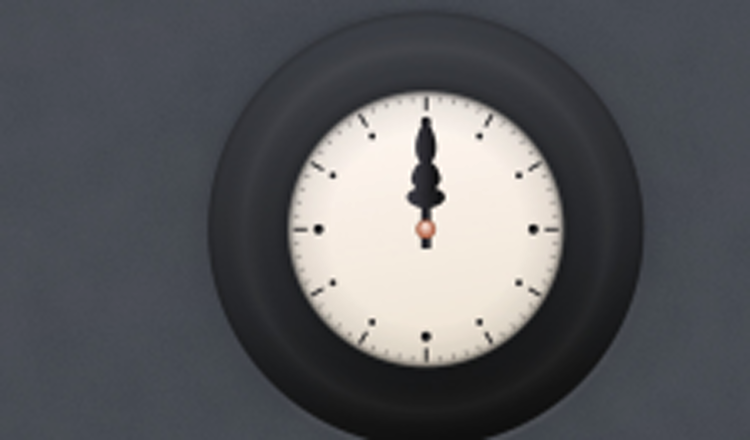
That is **12:00**
